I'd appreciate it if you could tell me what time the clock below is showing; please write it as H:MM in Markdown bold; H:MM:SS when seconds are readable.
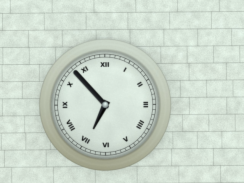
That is **6:53**
